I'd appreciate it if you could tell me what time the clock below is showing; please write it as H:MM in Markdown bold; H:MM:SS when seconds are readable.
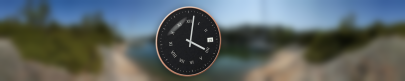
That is **4:02**
